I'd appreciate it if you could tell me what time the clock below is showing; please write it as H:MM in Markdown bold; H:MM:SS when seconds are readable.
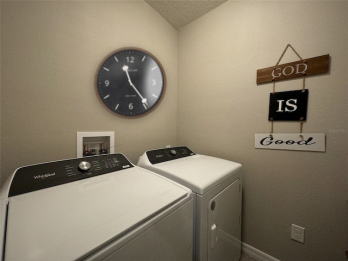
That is **11:24**
